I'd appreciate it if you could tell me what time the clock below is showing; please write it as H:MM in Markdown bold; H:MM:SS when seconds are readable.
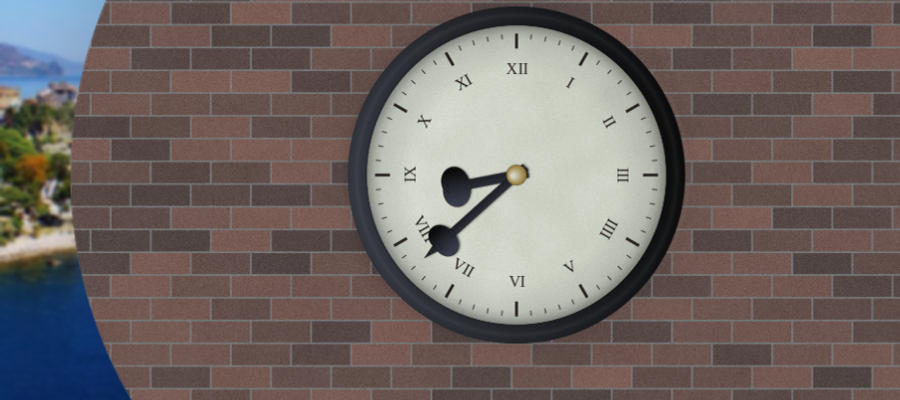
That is **8:38**
